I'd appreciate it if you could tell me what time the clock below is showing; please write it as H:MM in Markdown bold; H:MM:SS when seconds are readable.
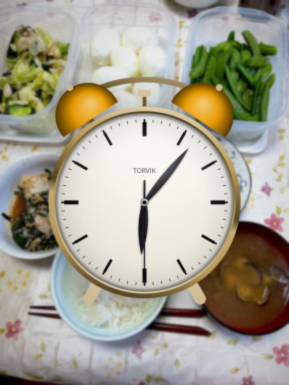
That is **6:06:30**
